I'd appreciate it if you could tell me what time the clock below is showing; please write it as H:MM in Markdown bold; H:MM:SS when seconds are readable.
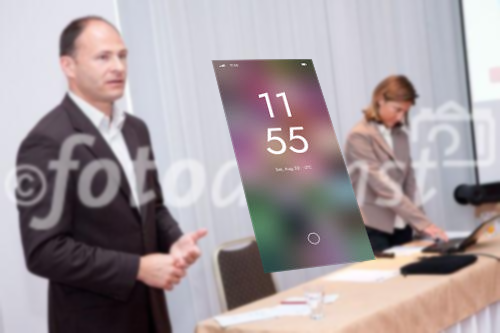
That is **11:55**
